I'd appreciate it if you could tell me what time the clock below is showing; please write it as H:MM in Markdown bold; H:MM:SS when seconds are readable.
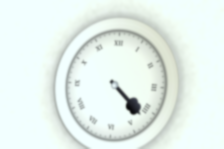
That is **4:22**
